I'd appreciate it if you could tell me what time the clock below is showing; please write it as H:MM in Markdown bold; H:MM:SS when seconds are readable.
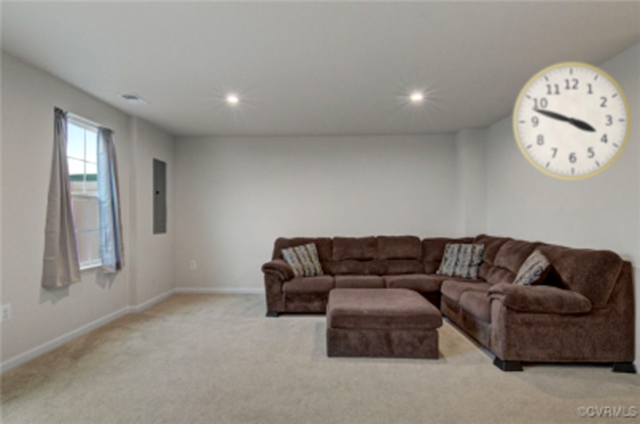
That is **3:48**
